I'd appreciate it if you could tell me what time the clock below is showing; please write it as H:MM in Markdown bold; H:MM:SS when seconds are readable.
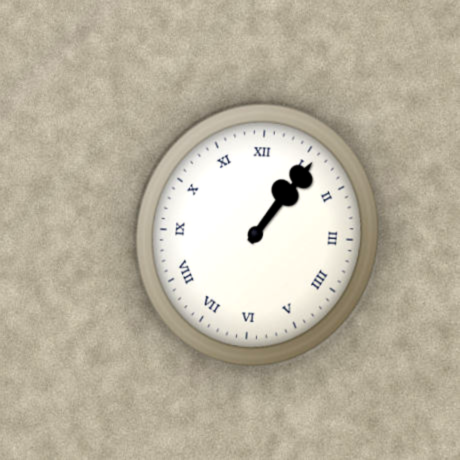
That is **1:06**
